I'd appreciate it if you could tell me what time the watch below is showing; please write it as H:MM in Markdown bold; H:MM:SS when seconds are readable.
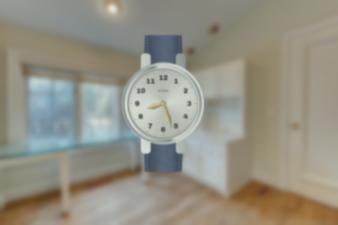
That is **8:27**
